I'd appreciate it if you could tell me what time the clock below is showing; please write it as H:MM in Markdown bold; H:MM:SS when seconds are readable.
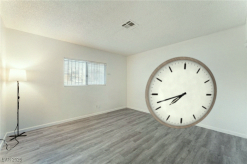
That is **7:42**
